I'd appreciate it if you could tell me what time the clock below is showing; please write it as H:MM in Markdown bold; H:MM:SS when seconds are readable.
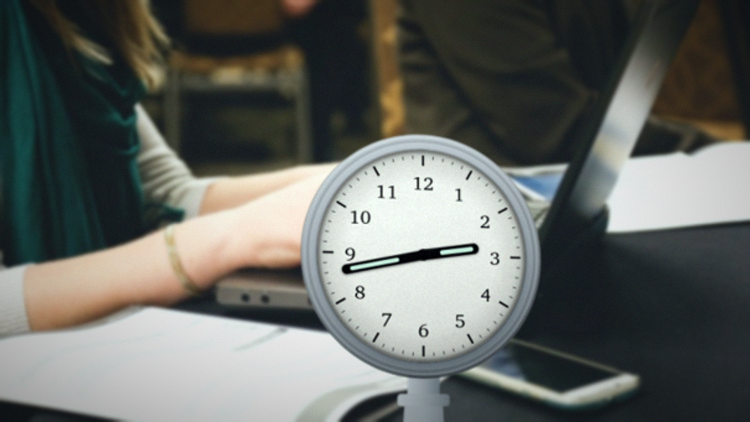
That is **2:43**
